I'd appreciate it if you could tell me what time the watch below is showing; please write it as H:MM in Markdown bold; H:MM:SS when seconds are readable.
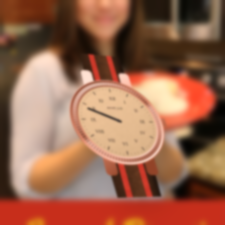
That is **9:49**
